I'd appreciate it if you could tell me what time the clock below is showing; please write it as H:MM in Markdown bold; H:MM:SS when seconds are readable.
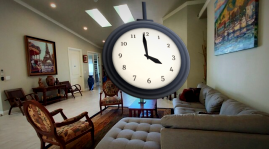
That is **3:59**
